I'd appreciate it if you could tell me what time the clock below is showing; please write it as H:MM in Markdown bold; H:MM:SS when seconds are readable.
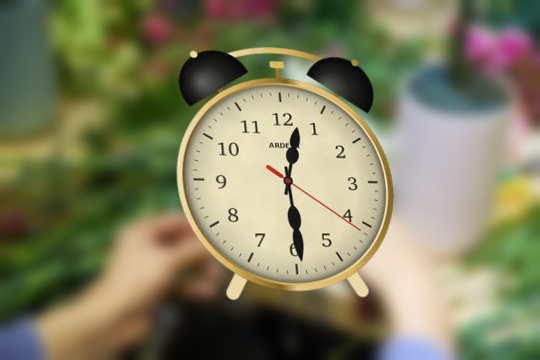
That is **12:29:21**
